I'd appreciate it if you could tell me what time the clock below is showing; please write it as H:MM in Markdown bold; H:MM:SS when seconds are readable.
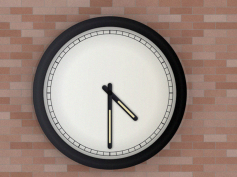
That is **4:30**
